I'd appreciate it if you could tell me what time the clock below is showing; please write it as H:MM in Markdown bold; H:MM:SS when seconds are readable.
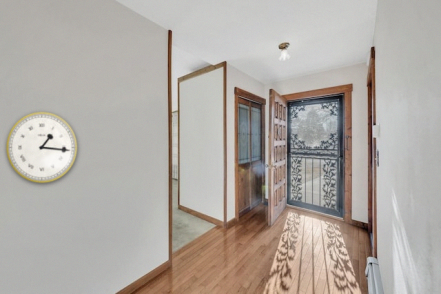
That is **1:16**
